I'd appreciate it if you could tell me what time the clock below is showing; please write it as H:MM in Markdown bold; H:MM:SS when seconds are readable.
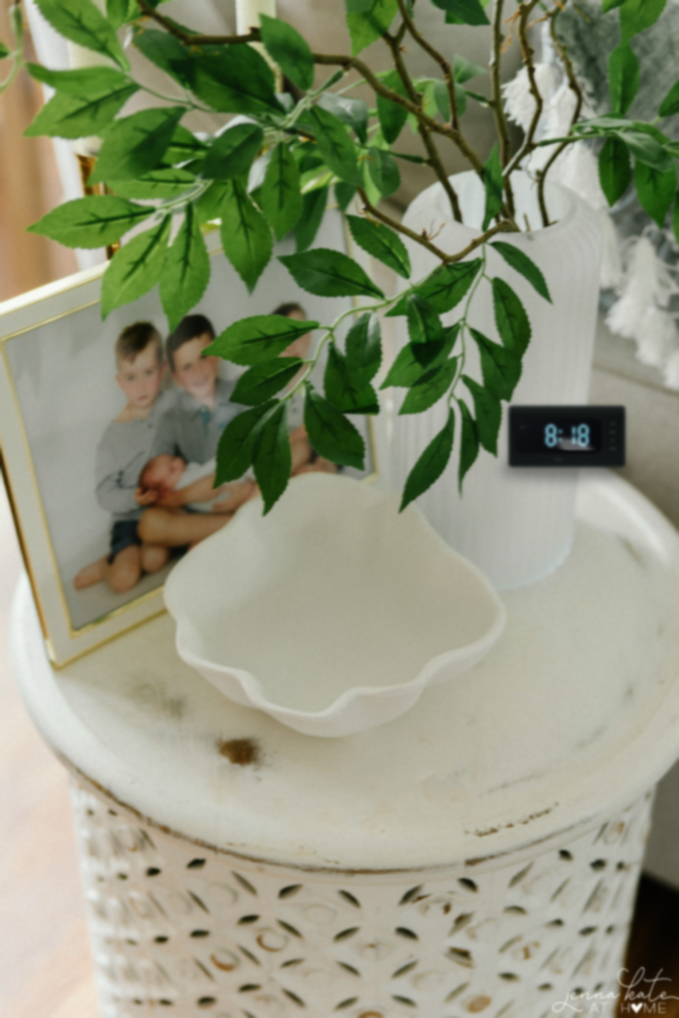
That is **8:18**
